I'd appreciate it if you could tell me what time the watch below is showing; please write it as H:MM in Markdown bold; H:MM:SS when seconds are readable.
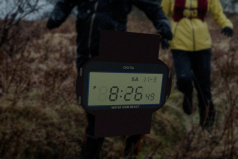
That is **8:26:49**
